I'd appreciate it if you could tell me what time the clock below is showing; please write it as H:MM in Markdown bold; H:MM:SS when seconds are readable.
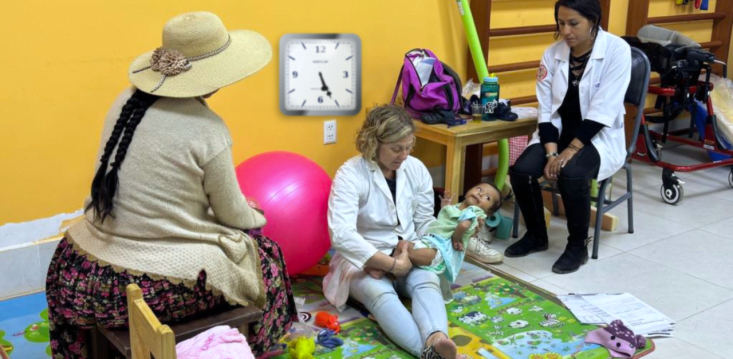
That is **5:26**
